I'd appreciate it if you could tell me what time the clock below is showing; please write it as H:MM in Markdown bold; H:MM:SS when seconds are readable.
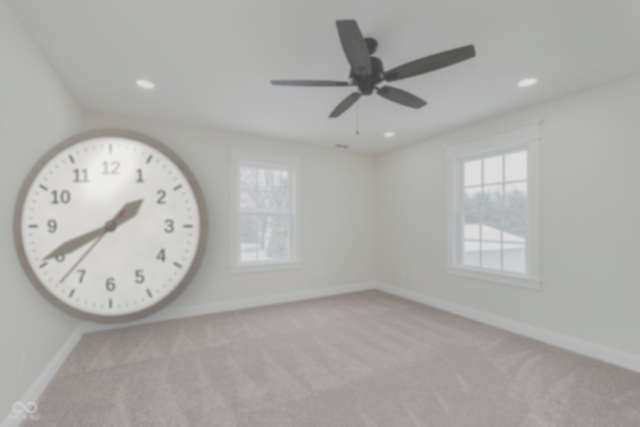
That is **1:40:37**
